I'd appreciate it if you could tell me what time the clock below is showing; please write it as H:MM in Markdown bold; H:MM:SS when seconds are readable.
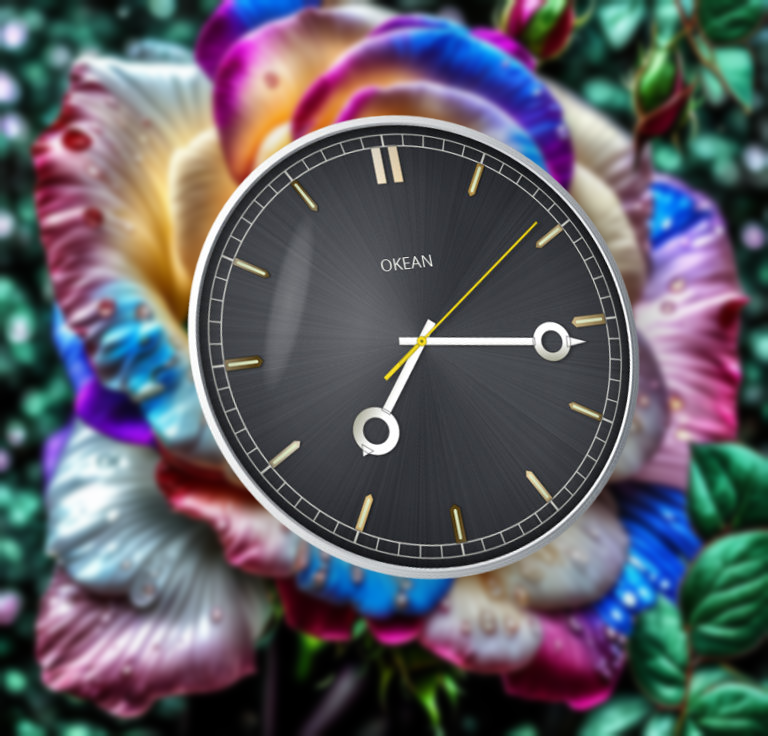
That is **7:16:09**
